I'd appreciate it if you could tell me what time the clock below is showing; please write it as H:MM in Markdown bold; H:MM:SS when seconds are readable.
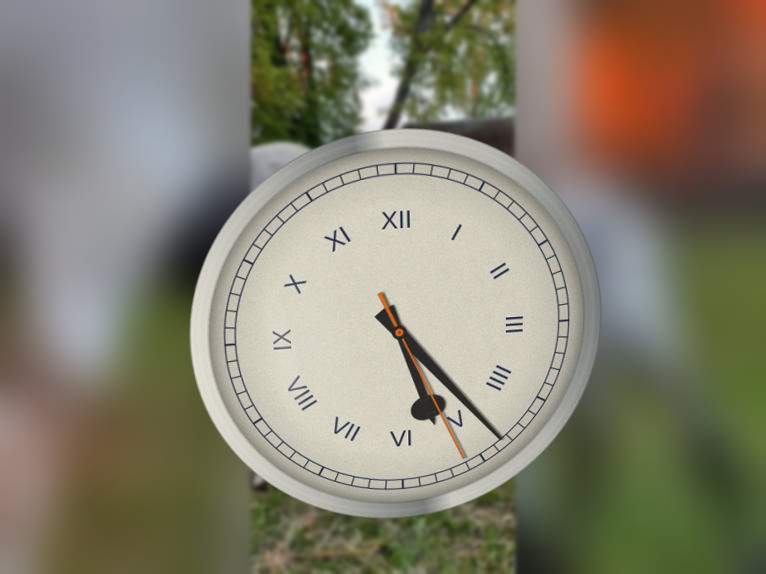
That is **5:23:26**
